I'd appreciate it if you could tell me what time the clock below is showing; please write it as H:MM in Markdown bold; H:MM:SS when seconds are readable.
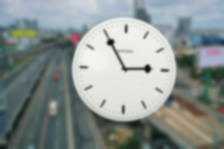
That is **2:55**
